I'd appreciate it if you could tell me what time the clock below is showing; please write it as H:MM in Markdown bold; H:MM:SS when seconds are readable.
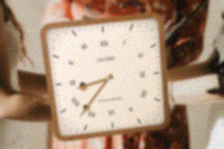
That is **8:37**
